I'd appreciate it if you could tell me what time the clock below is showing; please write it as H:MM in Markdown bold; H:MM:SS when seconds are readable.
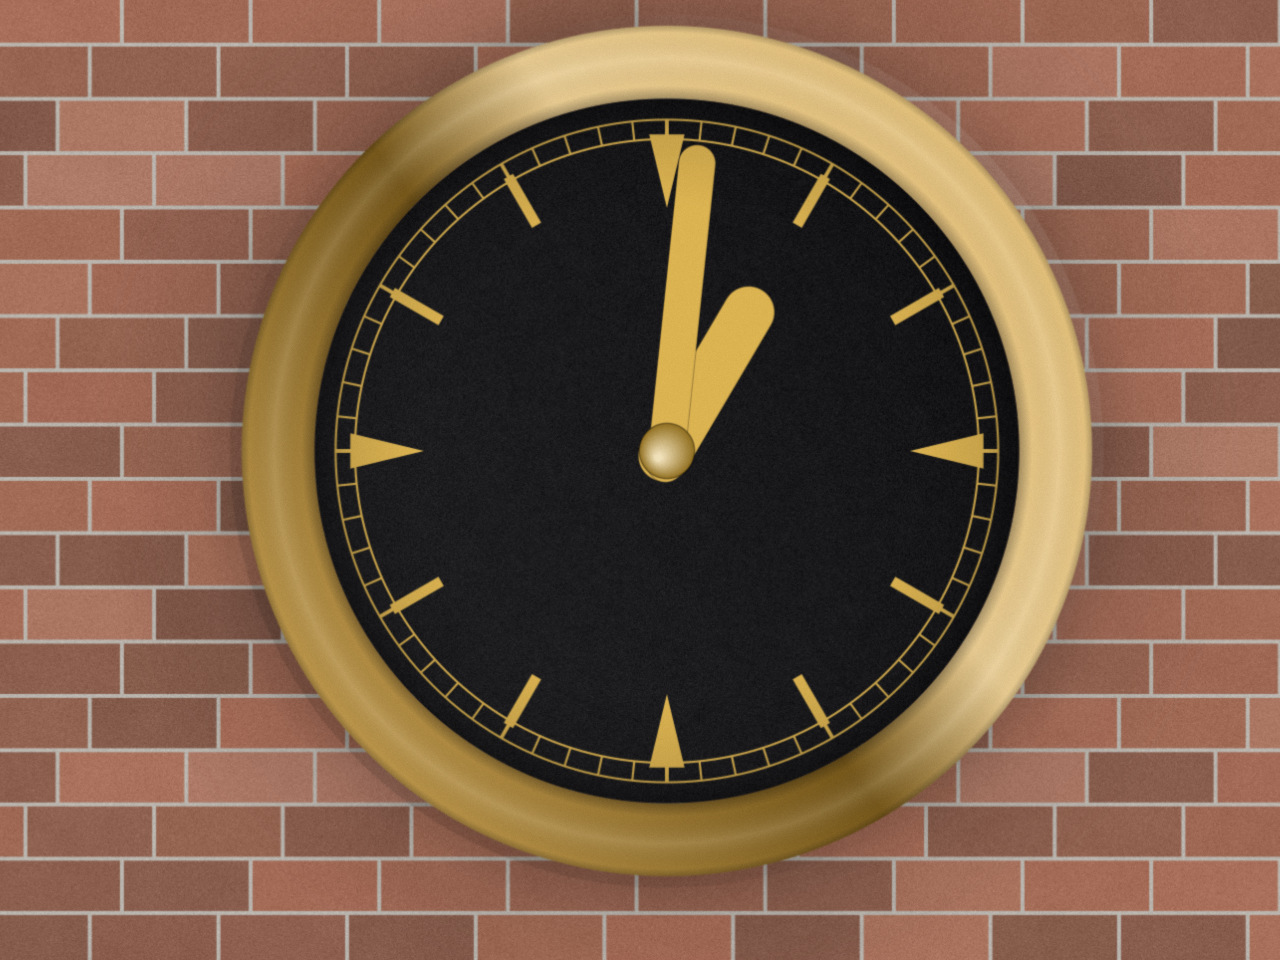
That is **1:01**
